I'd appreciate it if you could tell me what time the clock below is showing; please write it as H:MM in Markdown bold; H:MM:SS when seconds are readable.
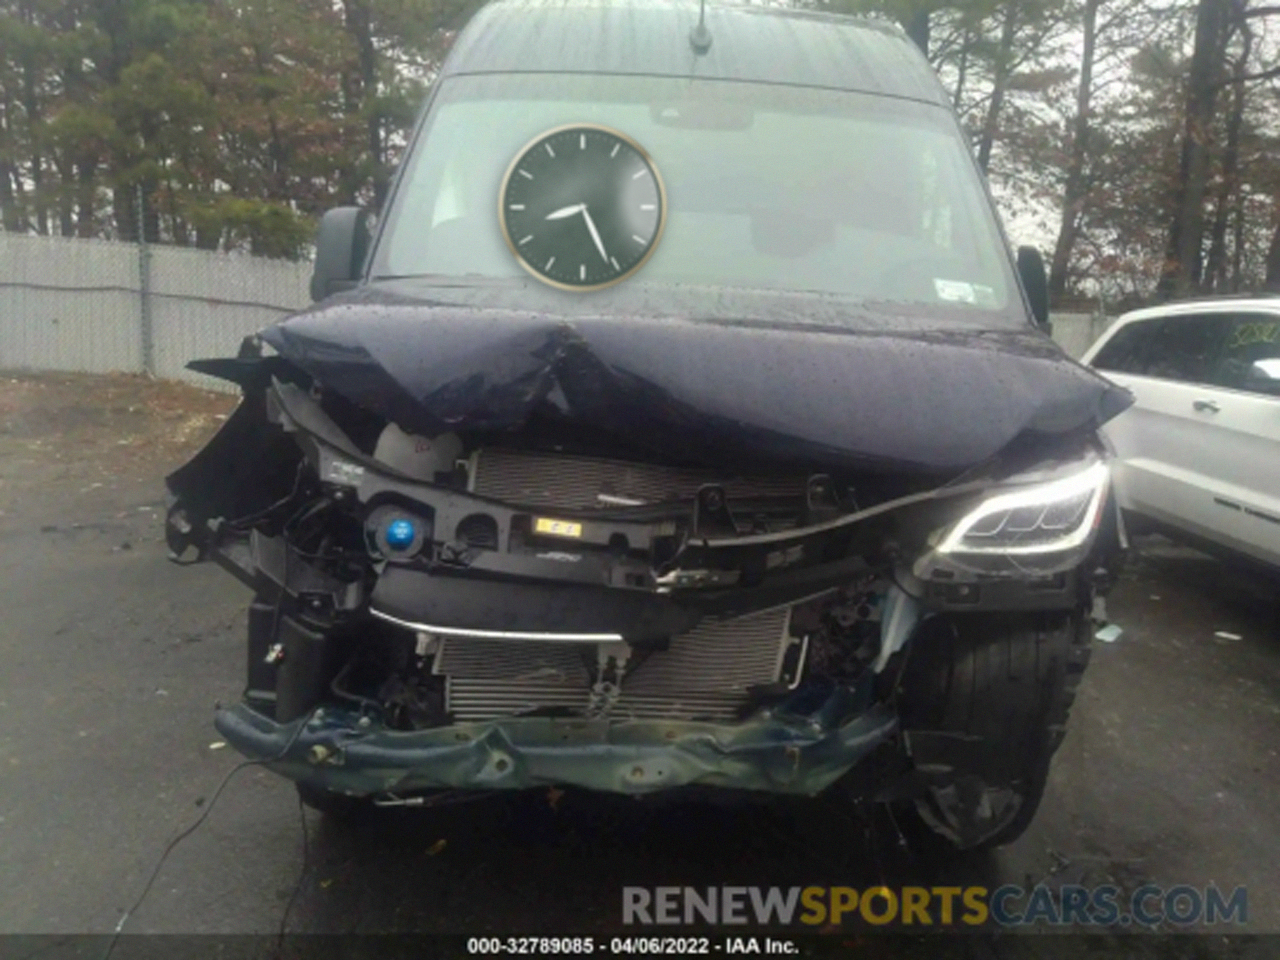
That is **8:26**
